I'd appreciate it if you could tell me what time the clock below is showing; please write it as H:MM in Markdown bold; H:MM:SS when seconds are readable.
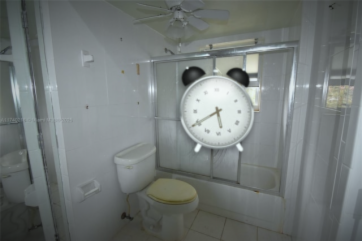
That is **5:40**
